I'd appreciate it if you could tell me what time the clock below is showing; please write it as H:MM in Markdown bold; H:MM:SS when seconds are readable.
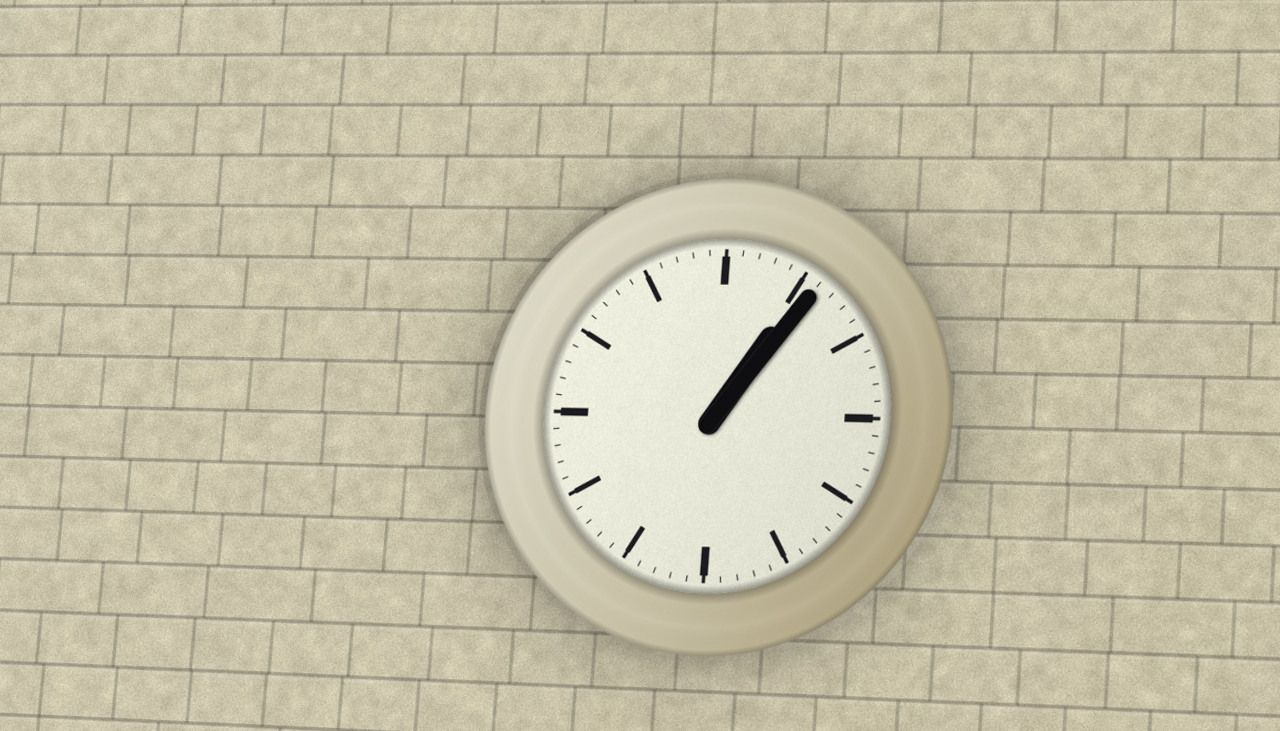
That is **1:06**
